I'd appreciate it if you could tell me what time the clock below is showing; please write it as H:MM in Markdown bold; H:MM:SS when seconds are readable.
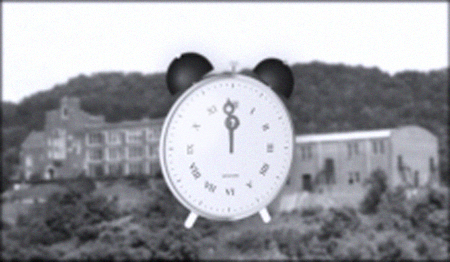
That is **11:59**
